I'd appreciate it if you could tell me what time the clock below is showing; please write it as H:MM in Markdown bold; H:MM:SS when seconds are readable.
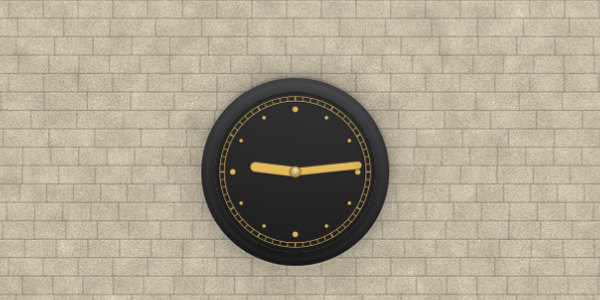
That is **9:14**
